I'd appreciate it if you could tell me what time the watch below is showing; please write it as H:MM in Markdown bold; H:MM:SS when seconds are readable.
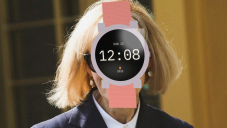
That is **12:08**
